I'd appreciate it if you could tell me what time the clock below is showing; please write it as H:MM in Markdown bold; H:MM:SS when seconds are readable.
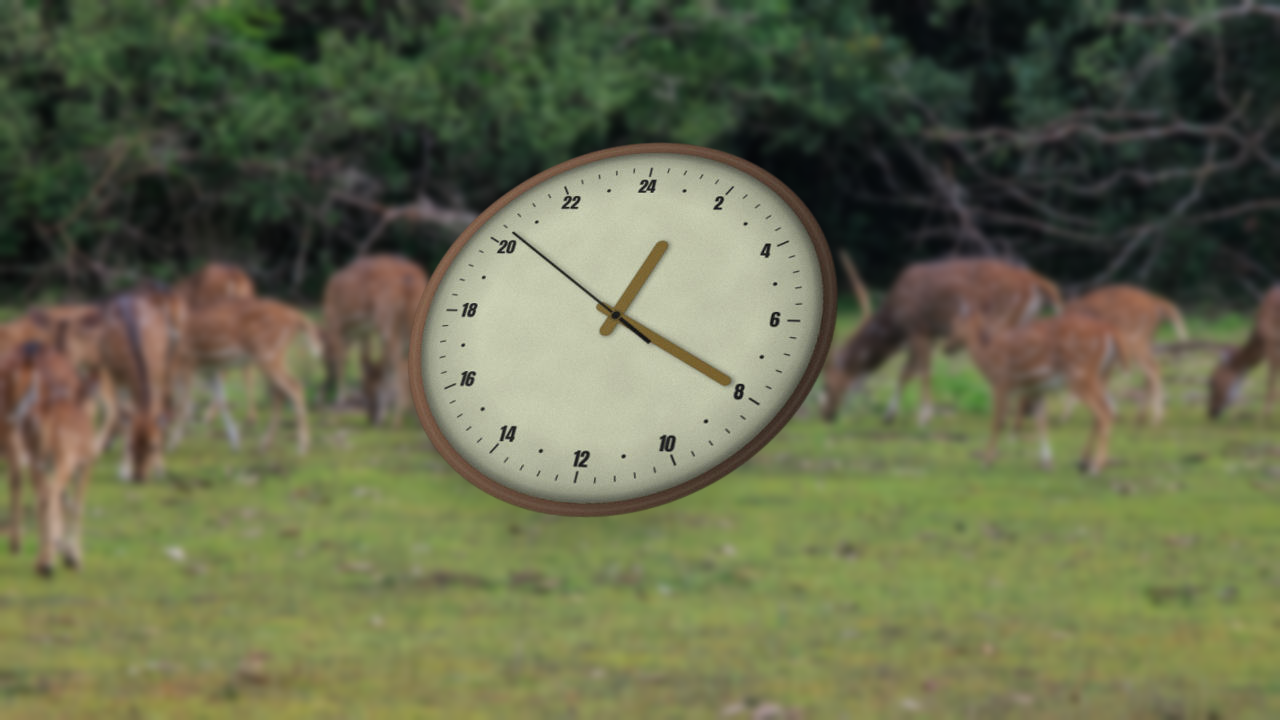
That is **1:19:51**
